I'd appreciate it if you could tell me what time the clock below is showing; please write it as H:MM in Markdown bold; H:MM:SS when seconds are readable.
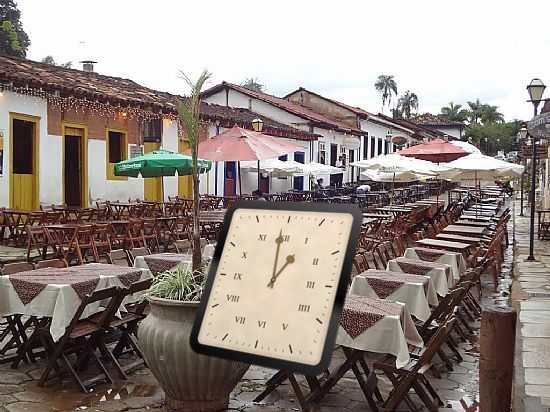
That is **12:59**
